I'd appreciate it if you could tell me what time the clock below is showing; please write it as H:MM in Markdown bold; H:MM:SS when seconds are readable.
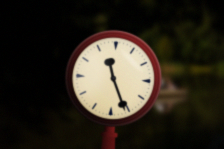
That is **11:26**
